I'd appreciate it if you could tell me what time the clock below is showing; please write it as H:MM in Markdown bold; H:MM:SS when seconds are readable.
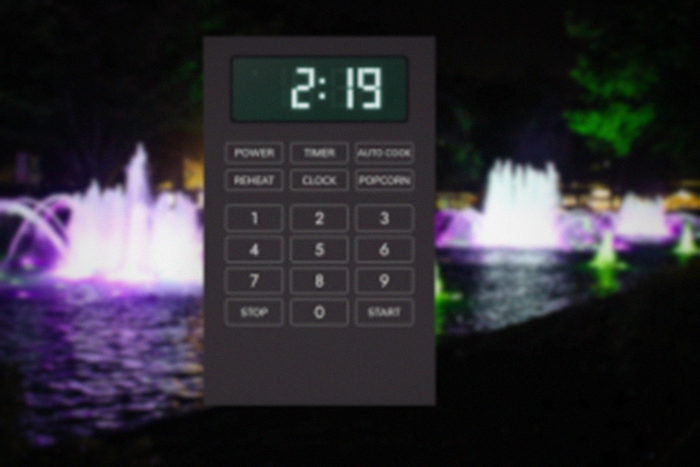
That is **2:19**
